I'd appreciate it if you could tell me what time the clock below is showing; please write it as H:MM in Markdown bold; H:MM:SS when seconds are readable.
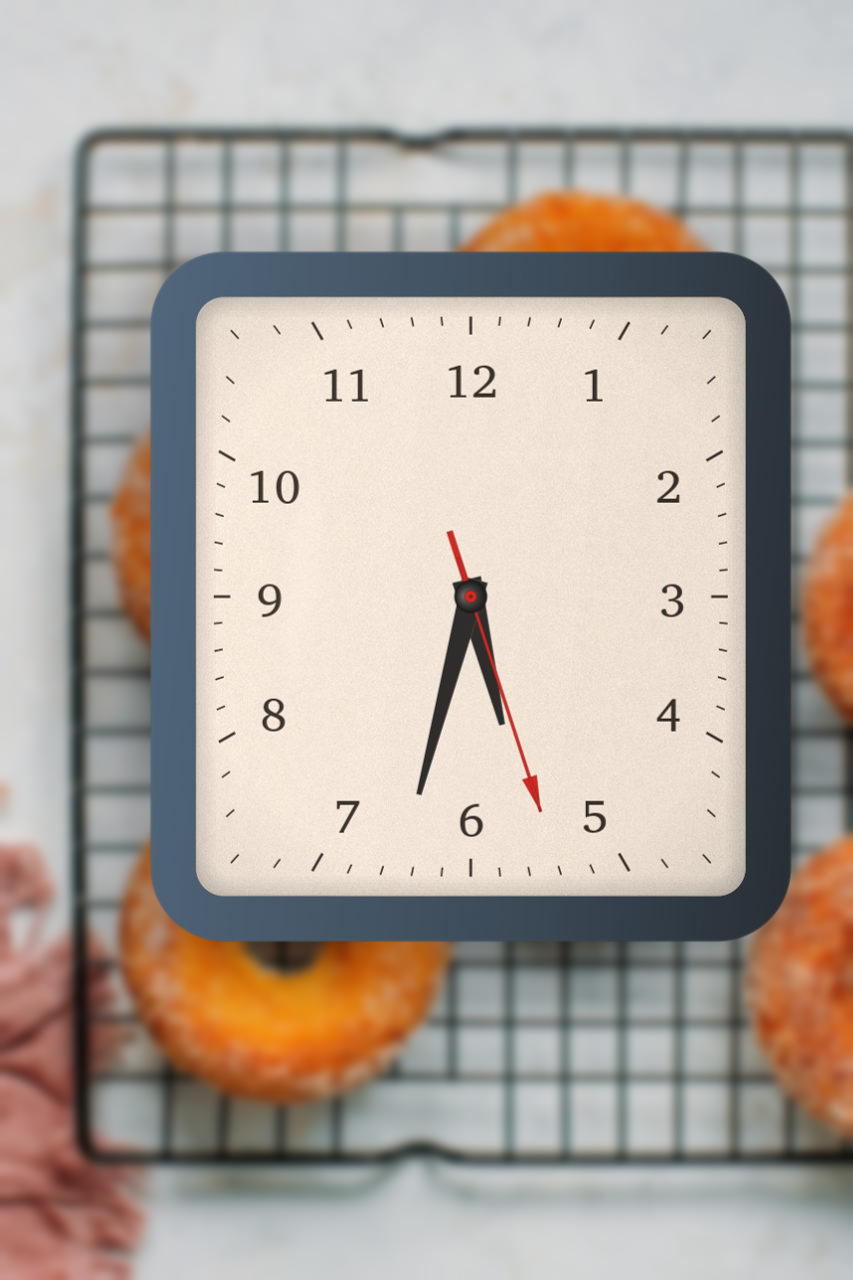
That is **5:32:27**
